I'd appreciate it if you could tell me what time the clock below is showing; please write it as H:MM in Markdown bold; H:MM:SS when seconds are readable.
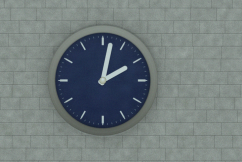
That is **2:02**
